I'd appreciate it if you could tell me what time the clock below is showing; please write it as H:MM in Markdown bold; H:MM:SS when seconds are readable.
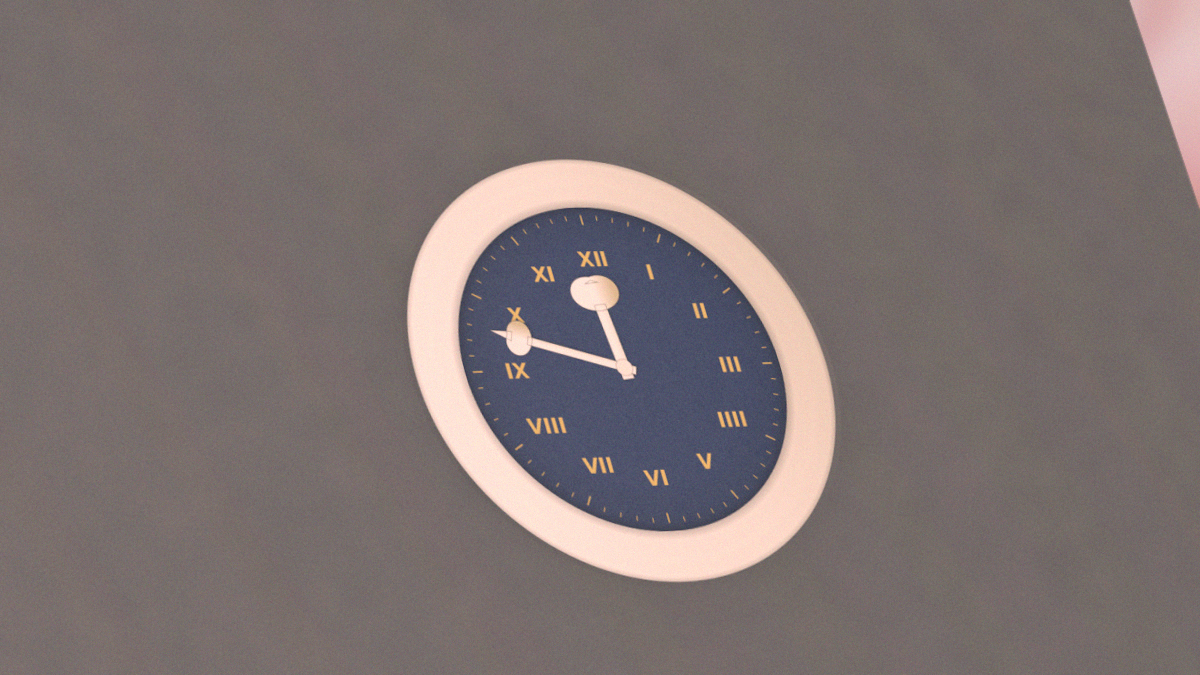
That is **11:48**
